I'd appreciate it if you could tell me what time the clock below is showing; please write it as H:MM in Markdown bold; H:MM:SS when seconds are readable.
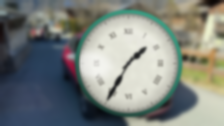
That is **1:35**
